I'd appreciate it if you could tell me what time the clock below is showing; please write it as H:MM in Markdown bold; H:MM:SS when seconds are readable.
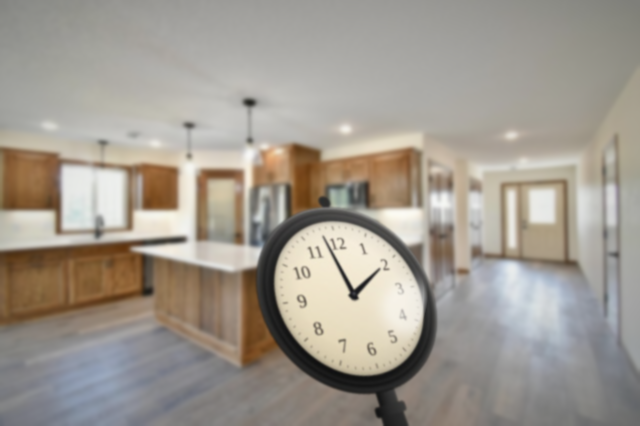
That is **1:58**
